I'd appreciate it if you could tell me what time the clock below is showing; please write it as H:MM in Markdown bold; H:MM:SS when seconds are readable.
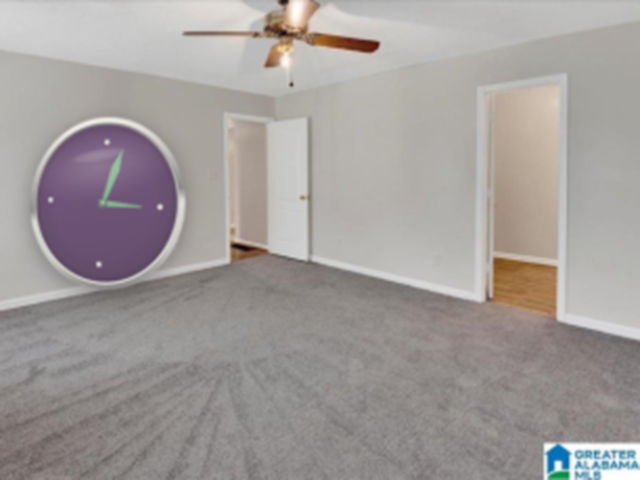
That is **3:03**
